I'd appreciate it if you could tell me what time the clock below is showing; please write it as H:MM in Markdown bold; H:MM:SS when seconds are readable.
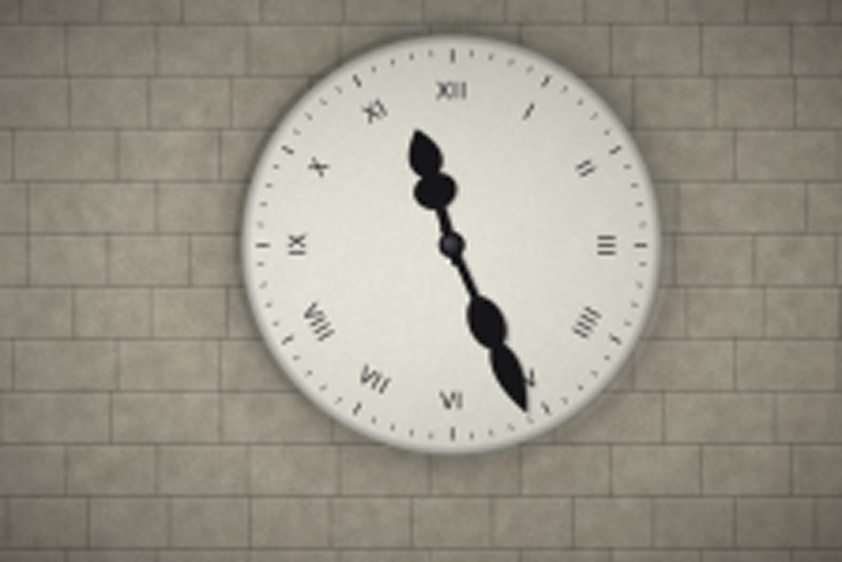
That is **11:26**
